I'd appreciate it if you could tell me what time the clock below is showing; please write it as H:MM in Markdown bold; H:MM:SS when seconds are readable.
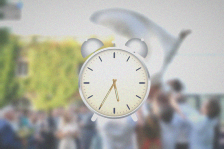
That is **5:35**
